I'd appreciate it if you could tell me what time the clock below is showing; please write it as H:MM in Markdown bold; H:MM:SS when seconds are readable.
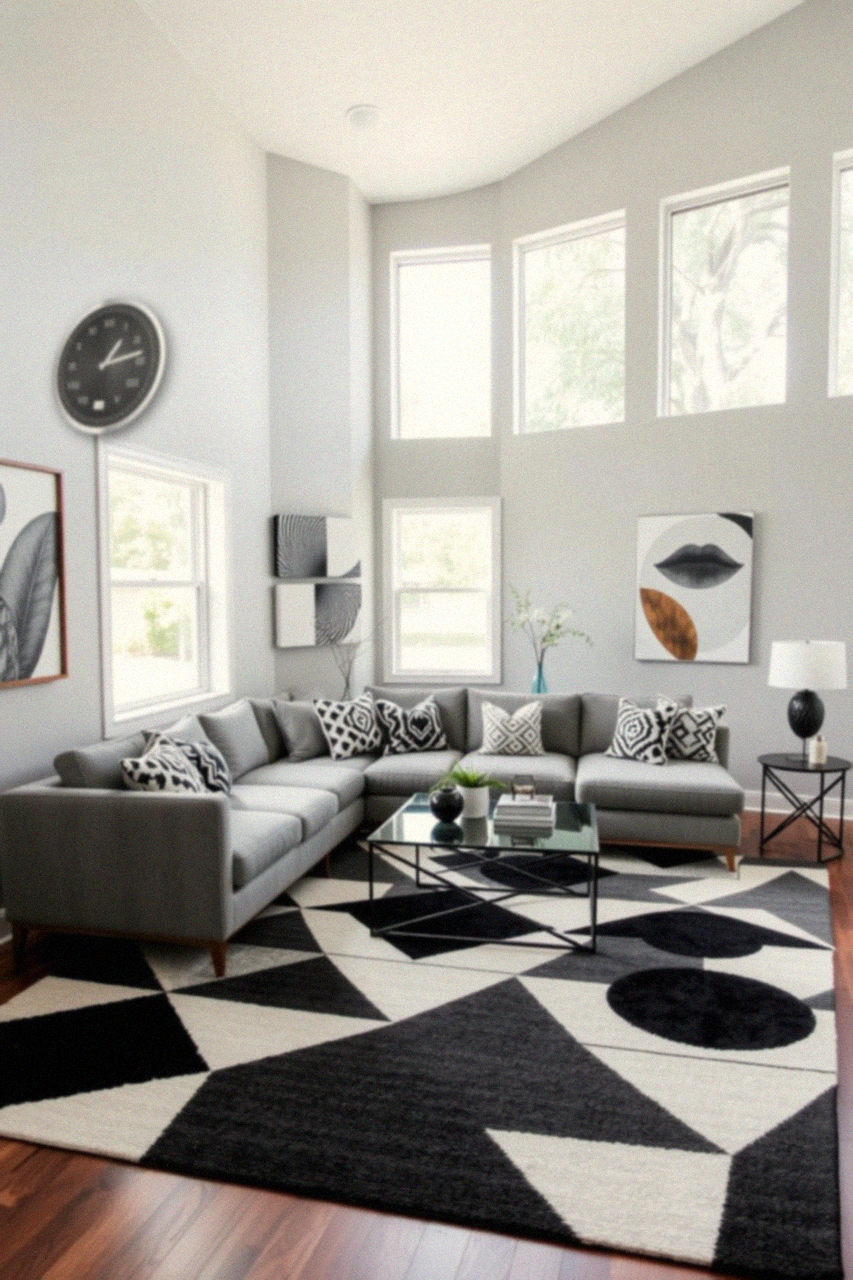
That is **1:13**
